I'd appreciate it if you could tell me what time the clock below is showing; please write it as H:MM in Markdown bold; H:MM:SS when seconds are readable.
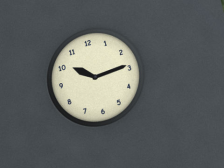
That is **10:14**
